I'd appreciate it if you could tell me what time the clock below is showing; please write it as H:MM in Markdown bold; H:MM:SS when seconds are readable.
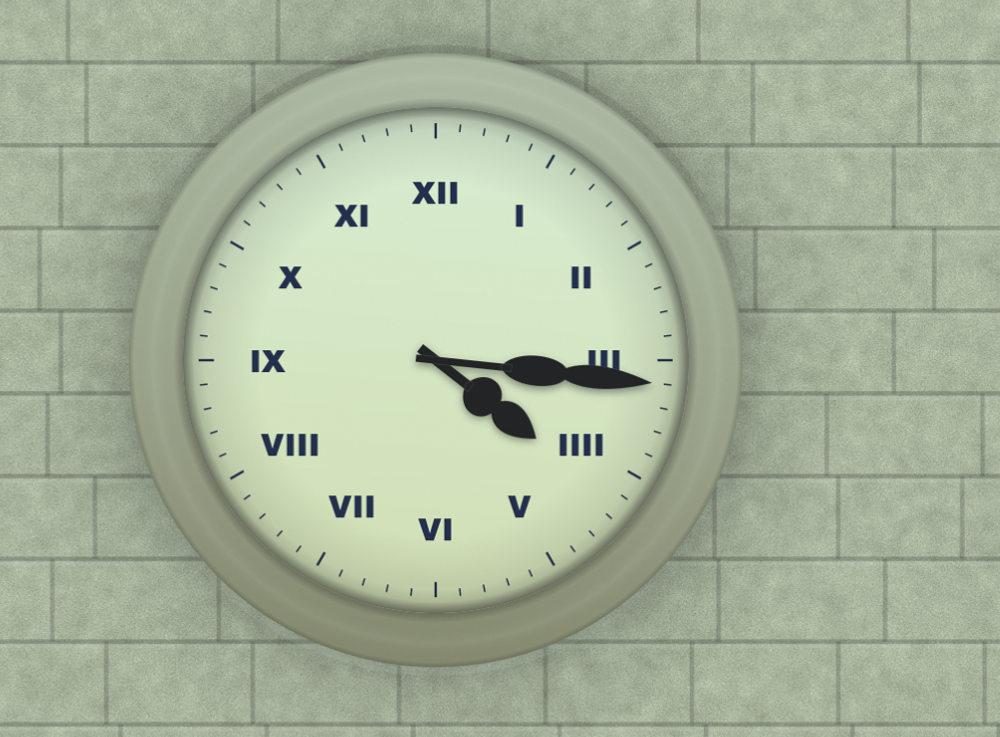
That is **4:16**
